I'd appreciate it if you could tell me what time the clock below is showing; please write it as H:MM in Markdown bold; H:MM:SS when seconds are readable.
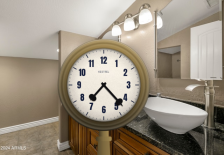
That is **7:23**
